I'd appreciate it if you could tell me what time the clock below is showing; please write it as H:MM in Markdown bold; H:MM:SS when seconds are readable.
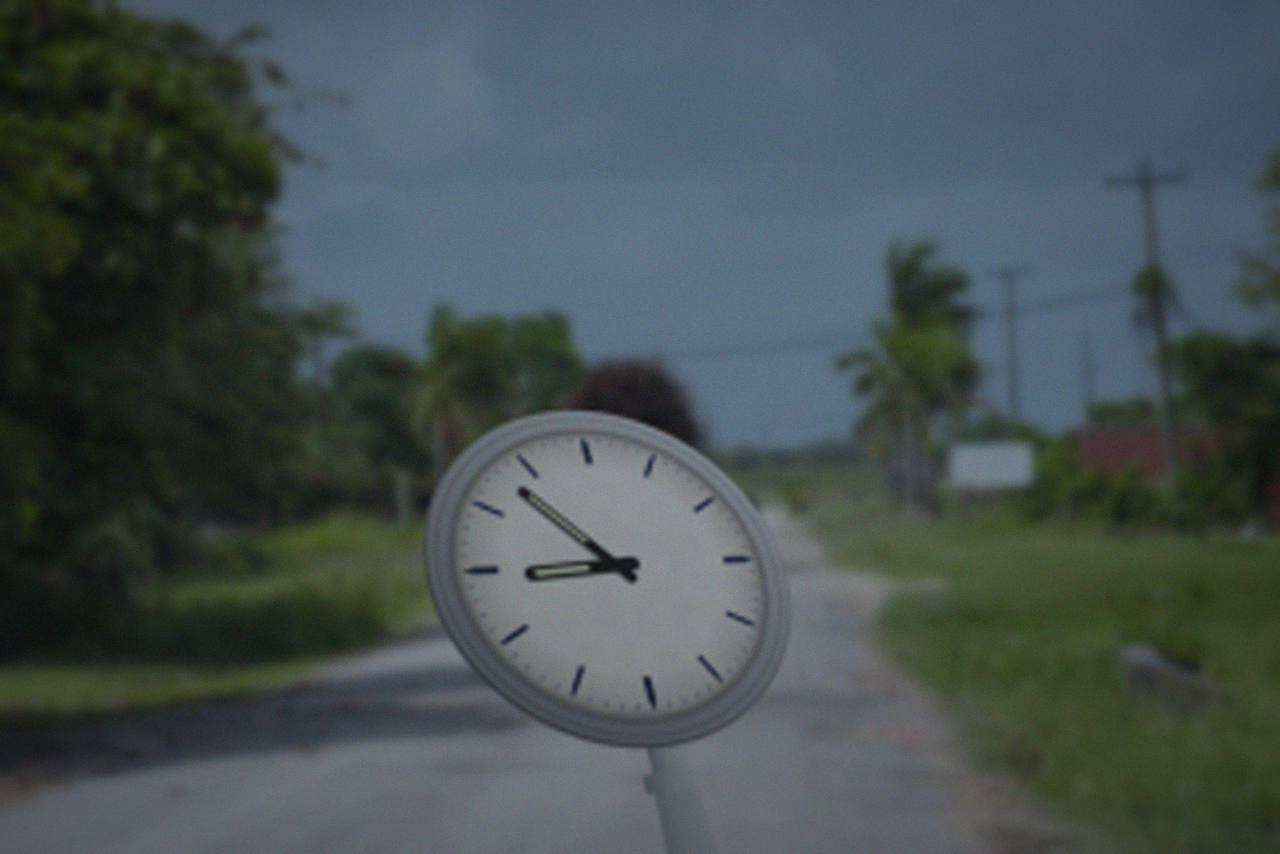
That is **8:53**
